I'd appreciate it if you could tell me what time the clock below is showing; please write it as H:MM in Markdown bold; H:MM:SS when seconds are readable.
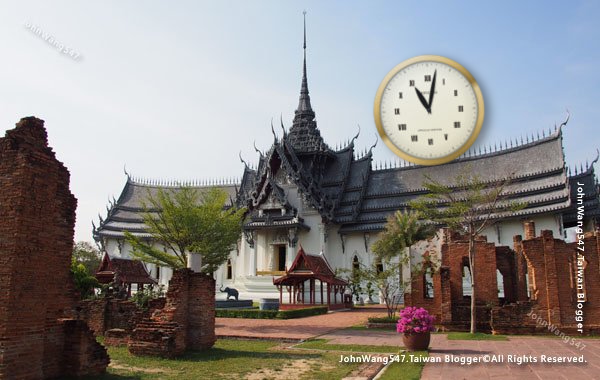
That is **11:02**
